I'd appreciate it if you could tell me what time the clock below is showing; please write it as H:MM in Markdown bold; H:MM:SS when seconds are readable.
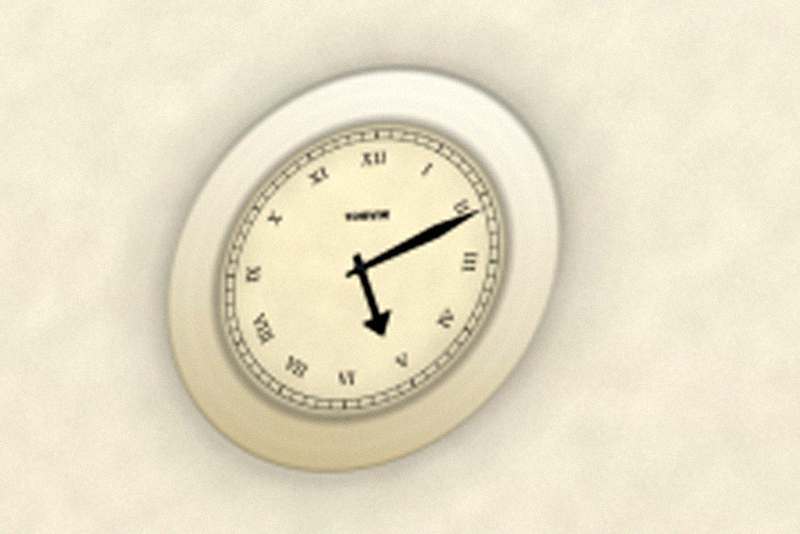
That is **5:11**
